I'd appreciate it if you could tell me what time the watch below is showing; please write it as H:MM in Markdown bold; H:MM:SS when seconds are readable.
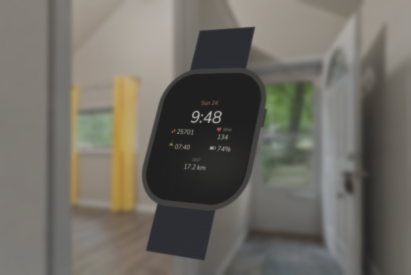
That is **9:48**
